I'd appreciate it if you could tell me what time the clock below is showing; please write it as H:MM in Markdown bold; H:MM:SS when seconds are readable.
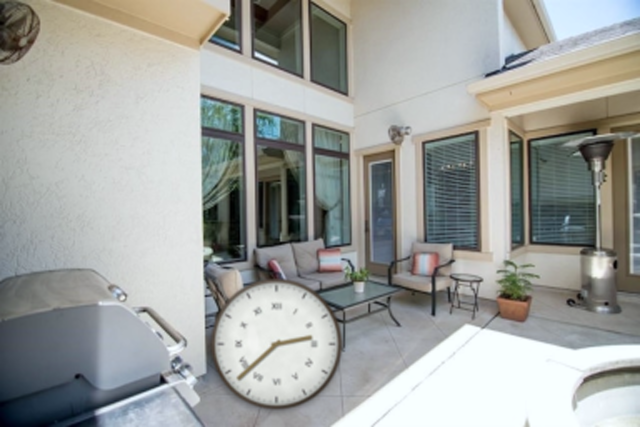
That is **2:38**
